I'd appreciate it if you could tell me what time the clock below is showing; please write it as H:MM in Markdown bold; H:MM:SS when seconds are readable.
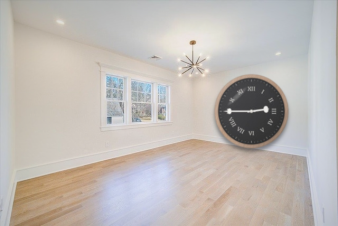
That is **2:45**
